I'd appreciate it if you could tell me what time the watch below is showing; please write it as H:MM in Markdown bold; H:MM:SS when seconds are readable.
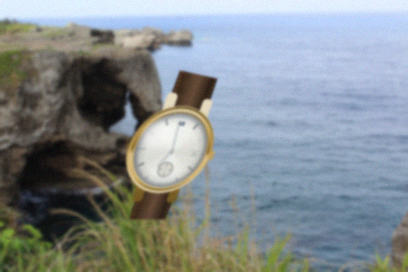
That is **6:59**
